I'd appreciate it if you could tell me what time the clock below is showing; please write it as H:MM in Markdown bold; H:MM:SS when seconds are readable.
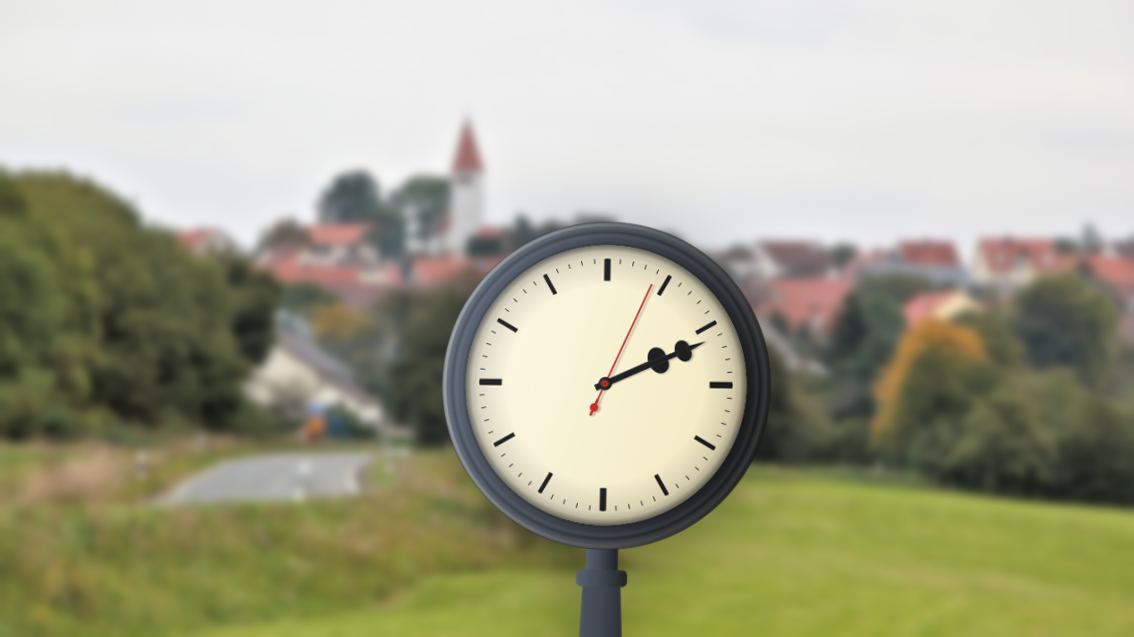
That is **2:11:04**
